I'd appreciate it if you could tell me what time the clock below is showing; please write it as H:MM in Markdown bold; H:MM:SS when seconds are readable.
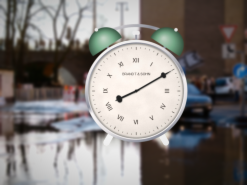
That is **8:10**
